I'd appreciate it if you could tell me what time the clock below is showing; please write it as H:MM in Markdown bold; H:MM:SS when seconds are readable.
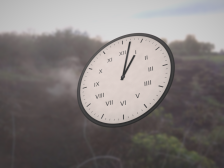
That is **1:02**
